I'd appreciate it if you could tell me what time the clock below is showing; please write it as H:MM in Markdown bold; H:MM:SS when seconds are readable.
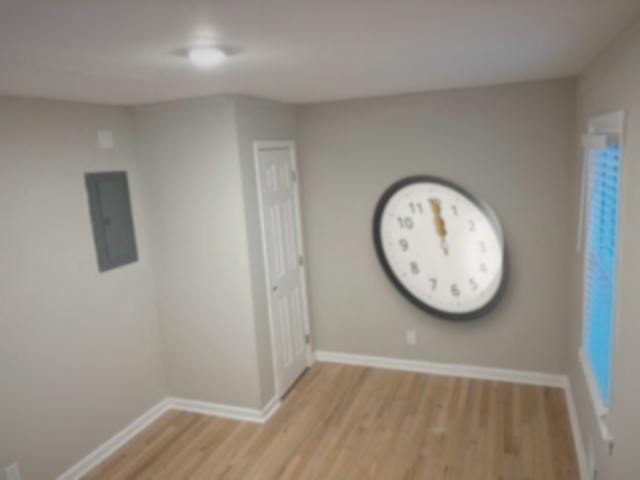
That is **12:00**
